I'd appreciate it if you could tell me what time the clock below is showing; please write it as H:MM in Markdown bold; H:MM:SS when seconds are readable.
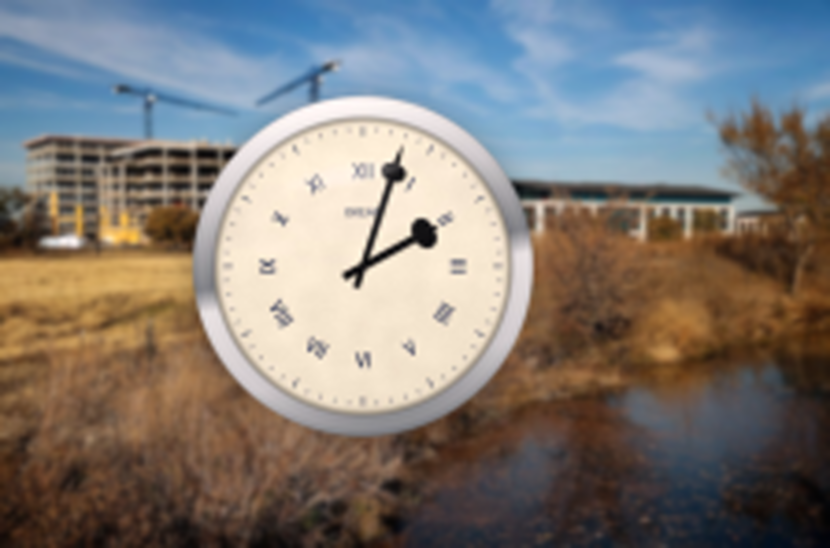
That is **2:03**
